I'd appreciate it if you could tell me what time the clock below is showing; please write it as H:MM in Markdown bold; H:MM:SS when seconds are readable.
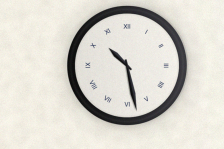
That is **10:28**
